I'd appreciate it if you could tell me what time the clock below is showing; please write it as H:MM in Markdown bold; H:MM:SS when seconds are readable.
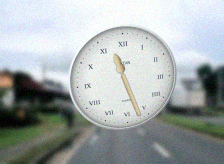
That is **11:27**
